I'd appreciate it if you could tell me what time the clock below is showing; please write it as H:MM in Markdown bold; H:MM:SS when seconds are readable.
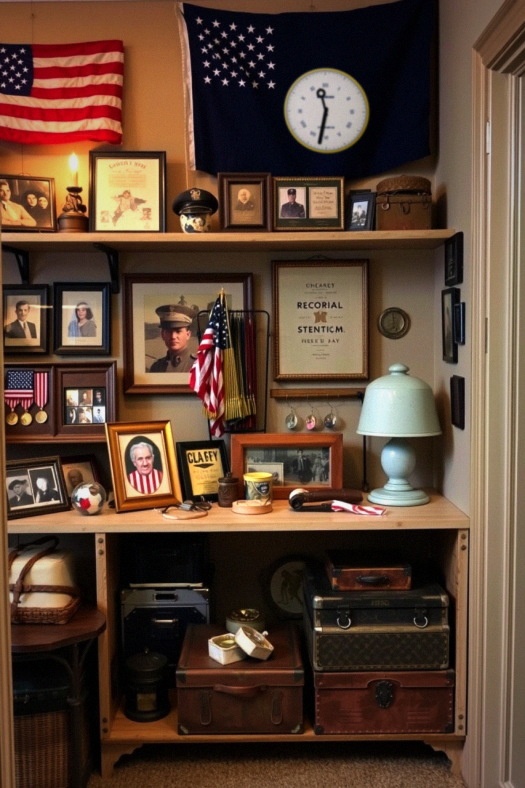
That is **11:32**
